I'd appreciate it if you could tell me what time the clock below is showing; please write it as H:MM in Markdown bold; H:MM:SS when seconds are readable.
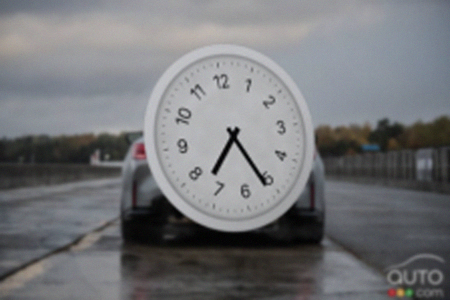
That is **7:26**
